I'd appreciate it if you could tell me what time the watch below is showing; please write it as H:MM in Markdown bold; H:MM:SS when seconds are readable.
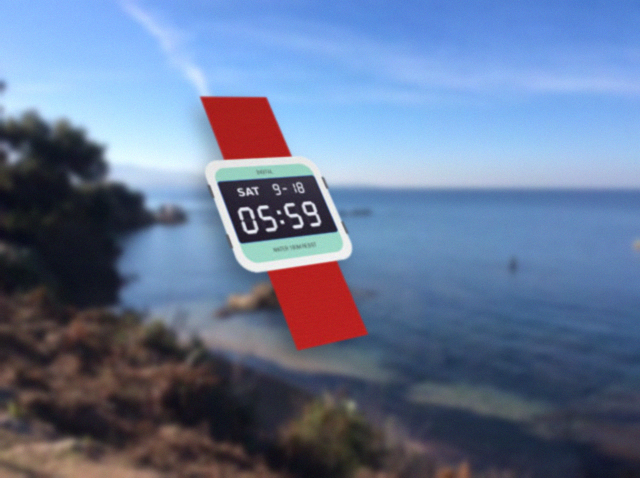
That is **5:59**
